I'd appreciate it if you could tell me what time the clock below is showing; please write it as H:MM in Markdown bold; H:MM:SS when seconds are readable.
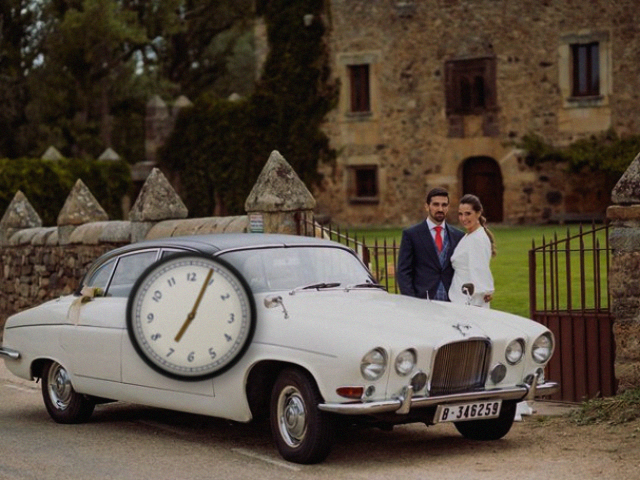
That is **7:04**
